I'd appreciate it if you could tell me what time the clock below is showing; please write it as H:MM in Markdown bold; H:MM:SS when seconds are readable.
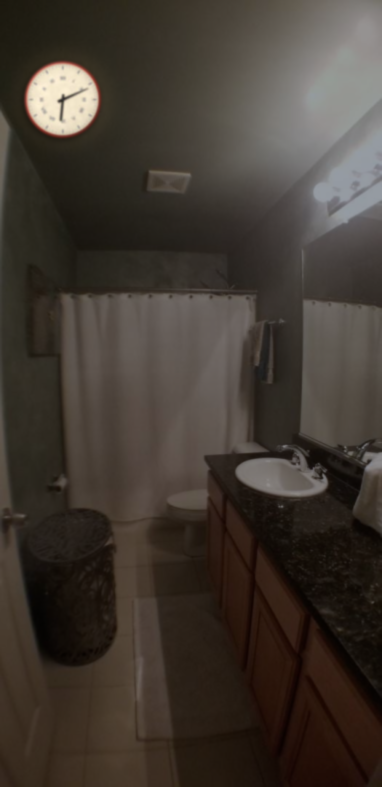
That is **6:11**
